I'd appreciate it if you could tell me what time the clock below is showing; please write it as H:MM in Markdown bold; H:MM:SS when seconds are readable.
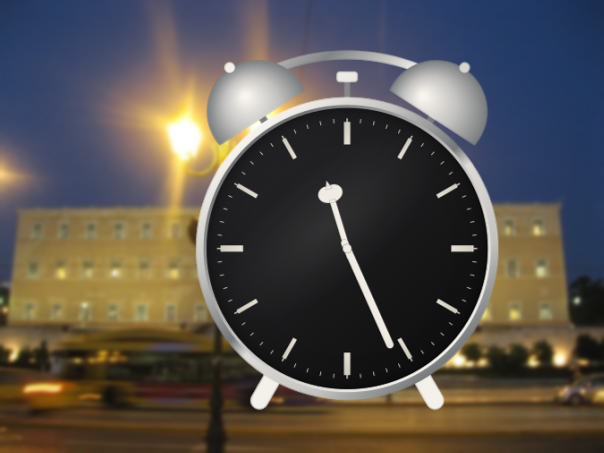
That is **11:26**
